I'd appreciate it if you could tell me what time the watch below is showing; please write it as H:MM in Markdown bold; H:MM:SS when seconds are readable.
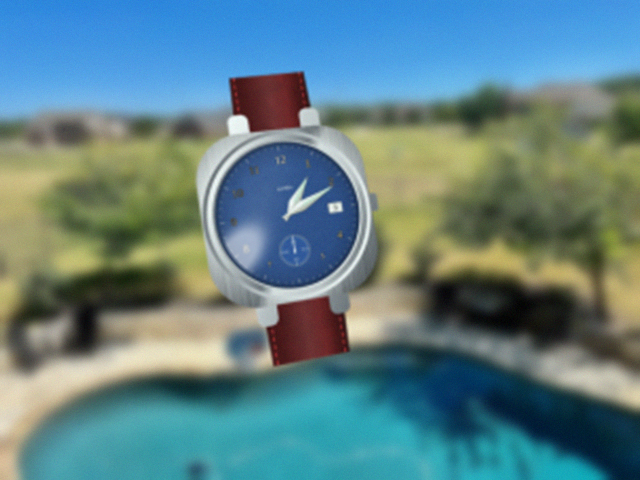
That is **1:11**
